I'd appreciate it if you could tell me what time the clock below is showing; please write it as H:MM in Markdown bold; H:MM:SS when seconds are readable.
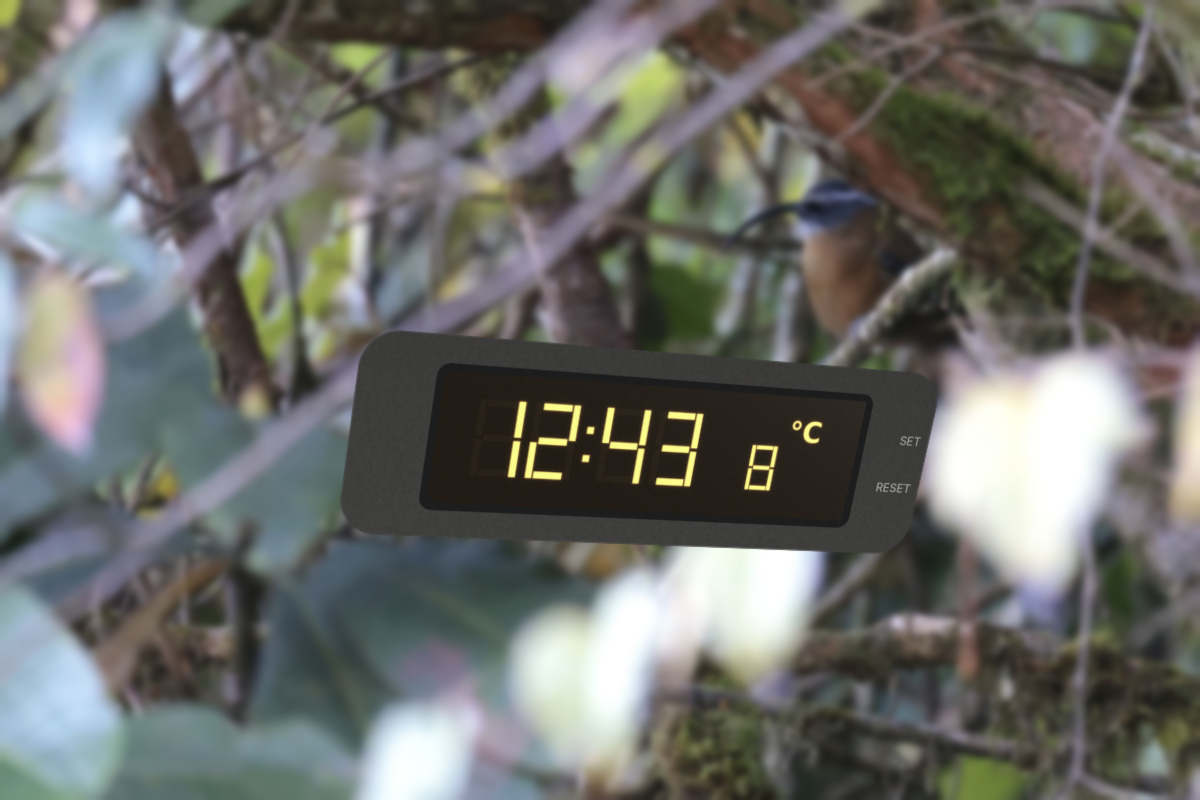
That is **12:43**
